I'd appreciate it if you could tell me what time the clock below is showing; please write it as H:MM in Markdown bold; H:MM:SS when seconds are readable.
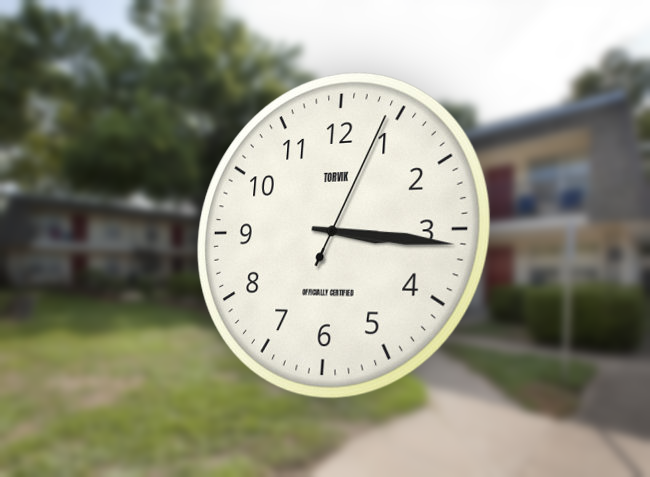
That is **3:16:04**
